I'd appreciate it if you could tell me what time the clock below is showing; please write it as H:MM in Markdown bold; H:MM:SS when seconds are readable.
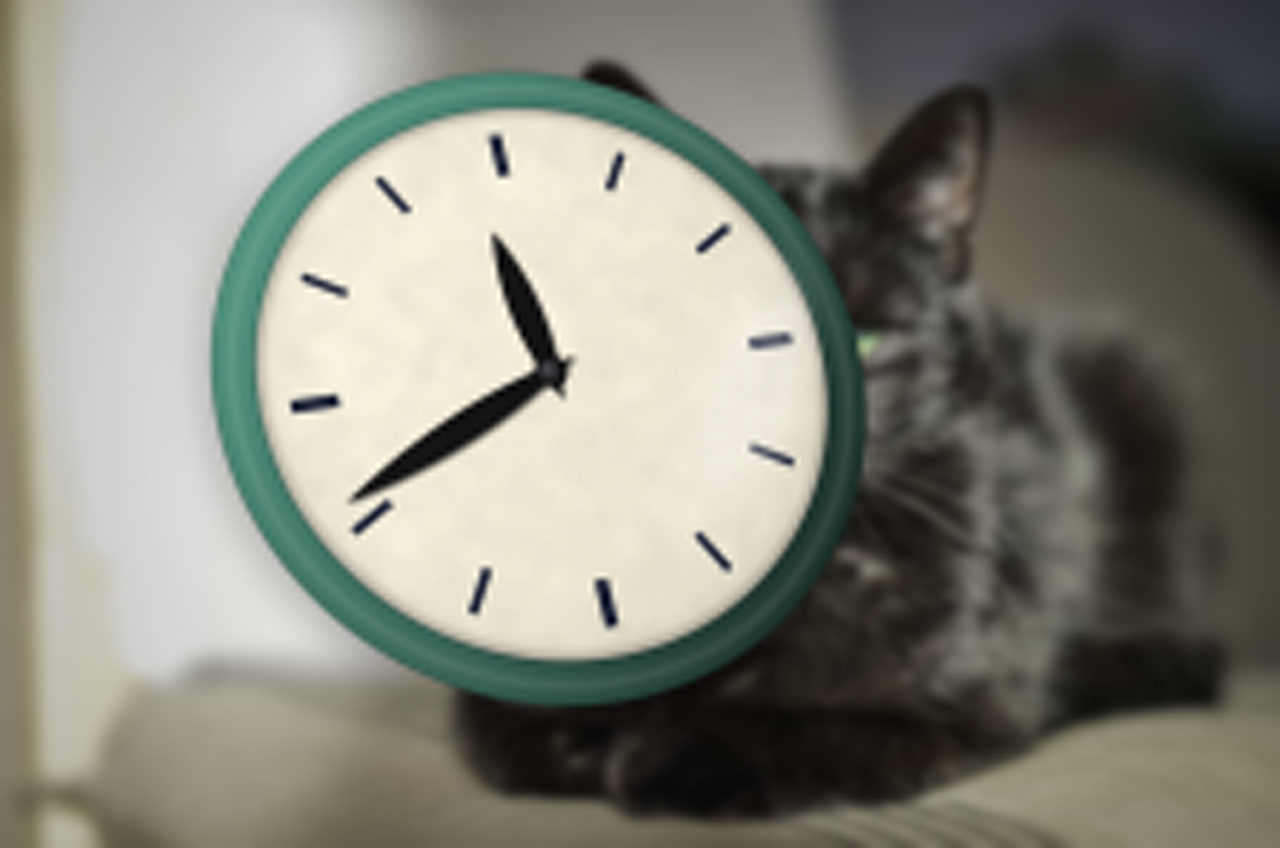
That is **11:41**
